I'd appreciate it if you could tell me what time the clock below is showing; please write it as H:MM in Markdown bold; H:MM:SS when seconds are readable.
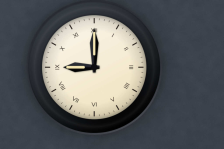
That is **9:00**
